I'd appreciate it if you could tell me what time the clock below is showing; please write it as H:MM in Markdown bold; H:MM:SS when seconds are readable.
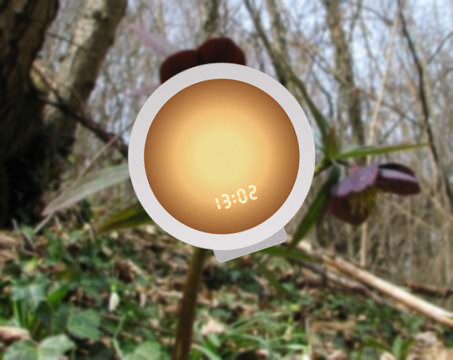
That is **13:02**
